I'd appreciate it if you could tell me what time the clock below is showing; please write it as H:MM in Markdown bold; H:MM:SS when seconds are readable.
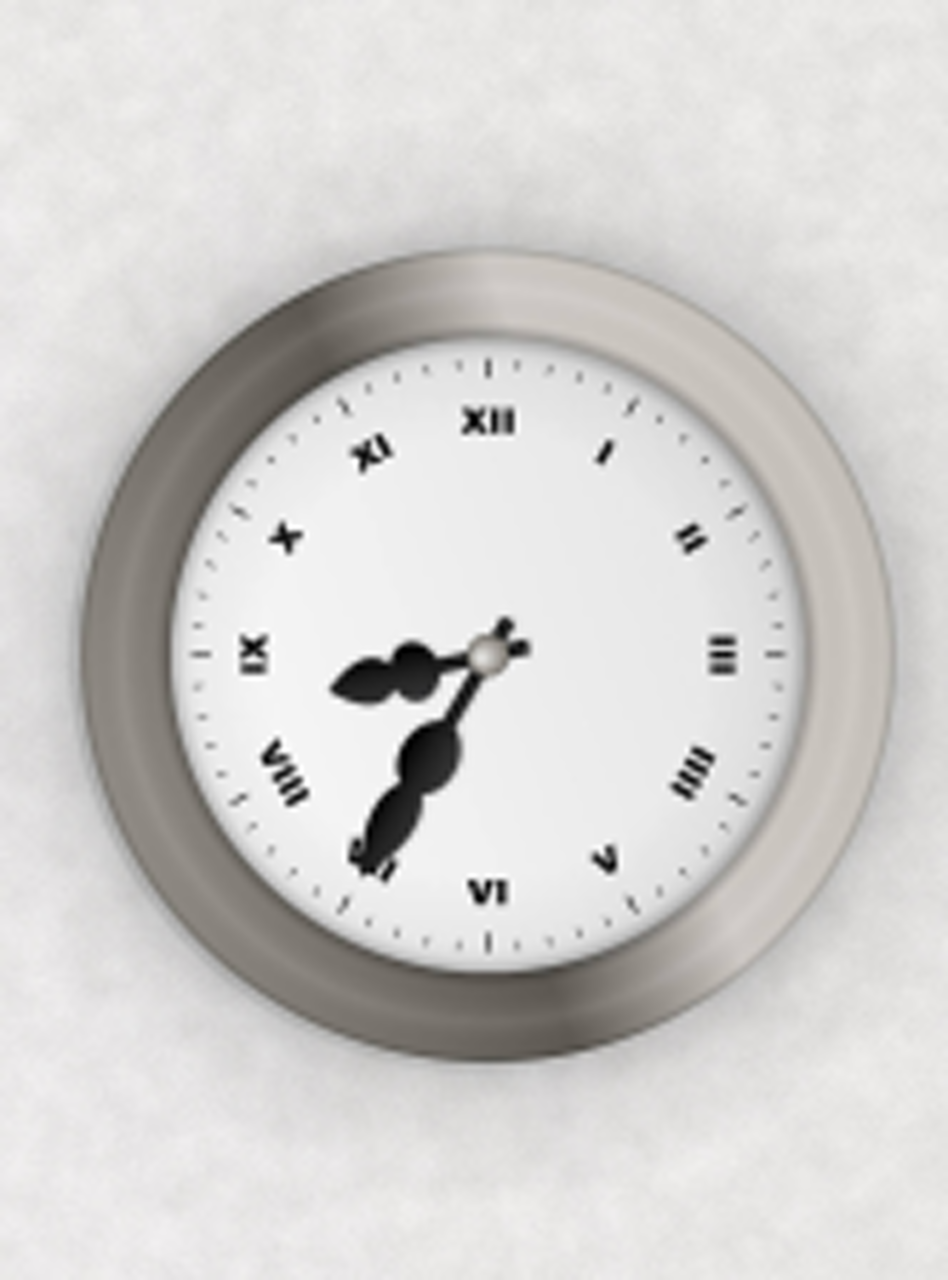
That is **8:35**
